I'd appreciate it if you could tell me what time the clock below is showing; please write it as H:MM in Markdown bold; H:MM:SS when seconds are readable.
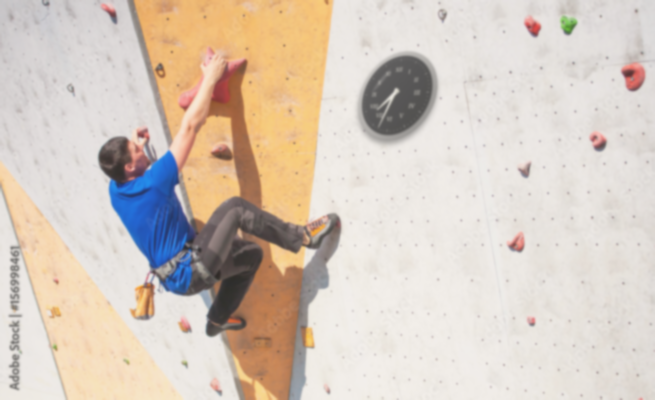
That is **7:33**
